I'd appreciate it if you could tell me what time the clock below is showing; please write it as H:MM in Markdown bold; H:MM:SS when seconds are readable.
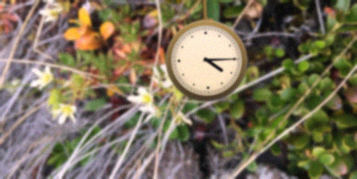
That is **4:15**
